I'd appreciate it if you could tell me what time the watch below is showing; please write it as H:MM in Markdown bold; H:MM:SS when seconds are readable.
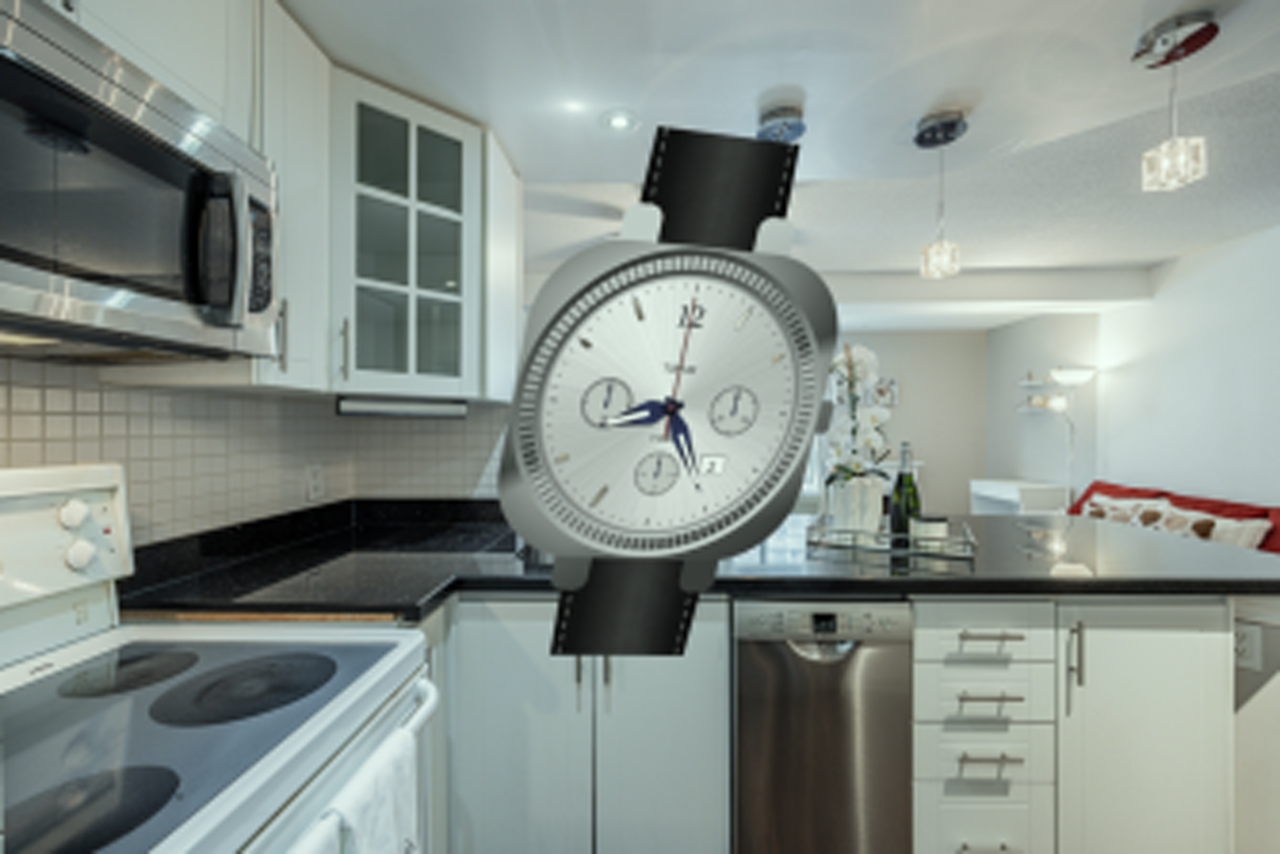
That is **8:25**
